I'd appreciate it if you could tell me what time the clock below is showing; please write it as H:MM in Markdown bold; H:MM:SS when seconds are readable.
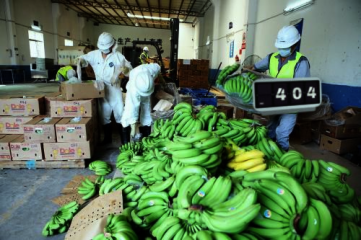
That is **4:04**
